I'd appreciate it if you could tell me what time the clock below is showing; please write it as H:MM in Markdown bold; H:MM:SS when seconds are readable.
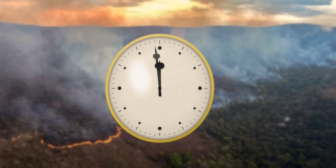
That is **11:59**
